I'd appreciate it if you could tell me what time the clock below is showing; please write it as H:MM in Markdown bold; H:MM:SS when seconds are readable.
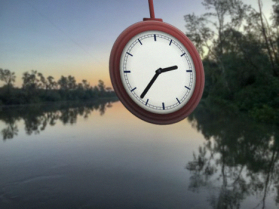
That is **2:37**
